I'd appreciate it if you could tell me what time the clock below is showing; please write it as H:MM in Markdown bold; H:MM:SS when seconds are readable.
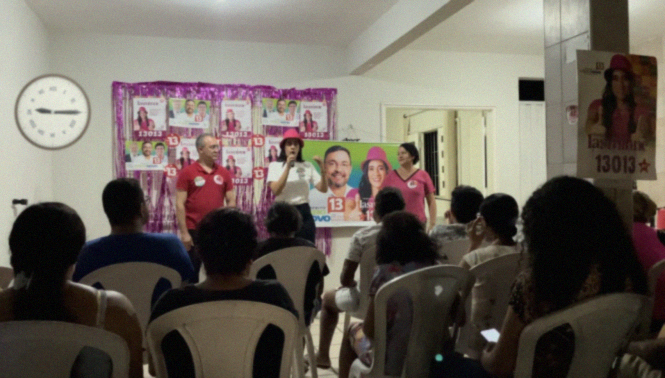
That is **9:15**
